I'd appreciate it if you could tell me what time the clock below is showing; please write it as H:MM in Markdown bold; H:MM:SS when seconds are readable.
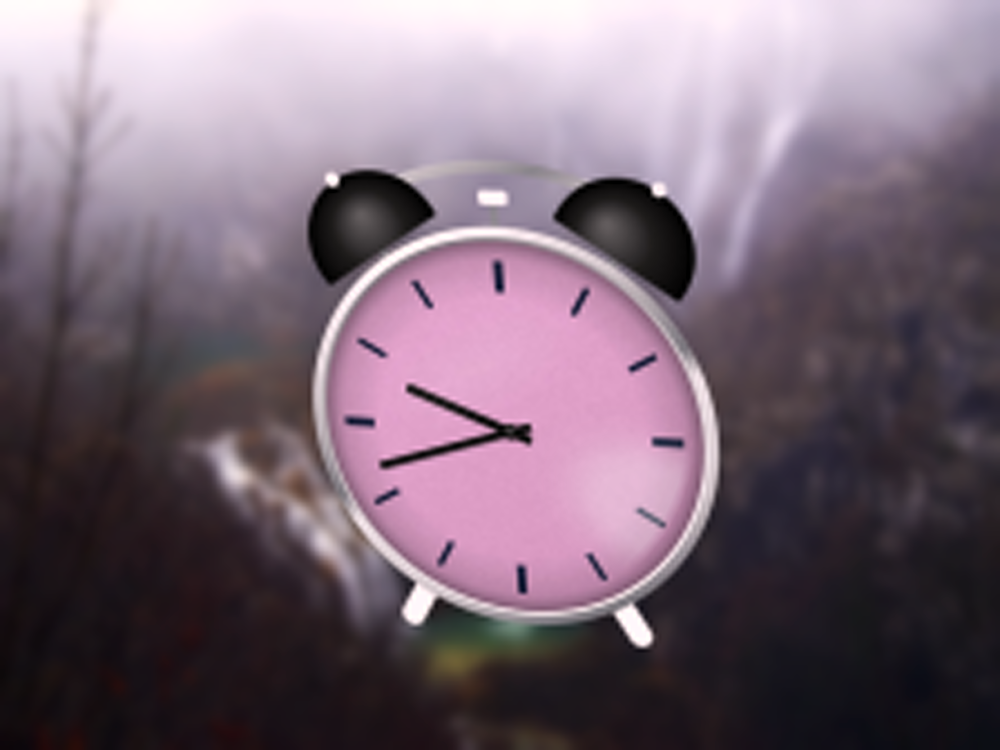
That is **9:42**
